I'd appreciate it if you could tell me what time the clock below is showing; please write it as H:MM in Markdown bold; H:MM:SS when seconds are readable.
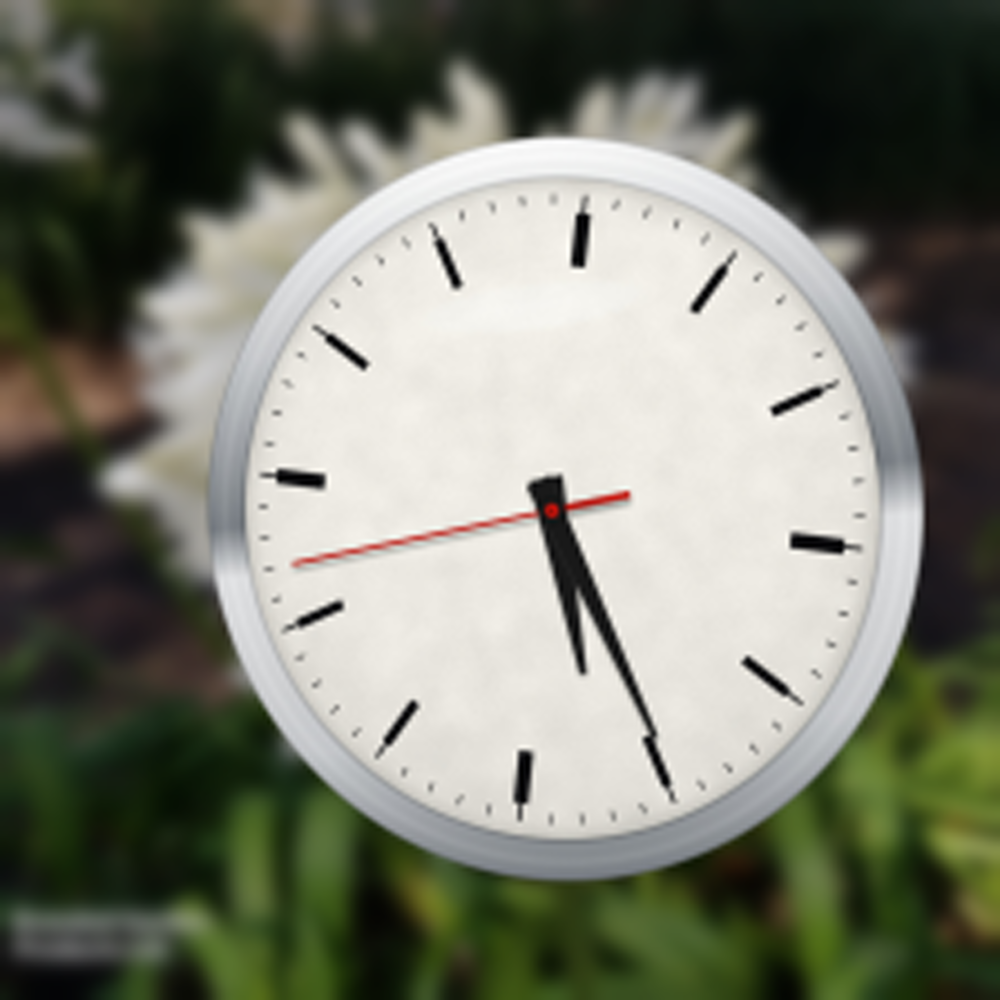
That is **5:24:42**
